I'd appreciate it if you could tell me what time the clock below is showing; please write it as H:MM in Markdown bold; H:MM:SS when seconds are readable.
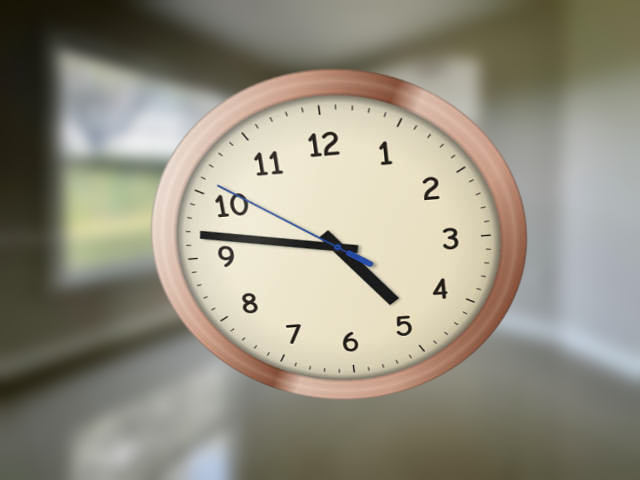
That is **4:46:51**
